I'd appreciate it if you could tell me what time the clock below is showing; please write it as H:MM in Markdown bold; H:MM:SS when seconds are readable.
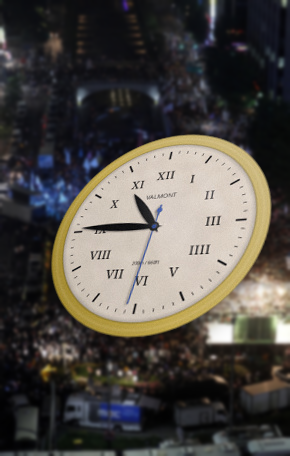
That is **10:45:31**
